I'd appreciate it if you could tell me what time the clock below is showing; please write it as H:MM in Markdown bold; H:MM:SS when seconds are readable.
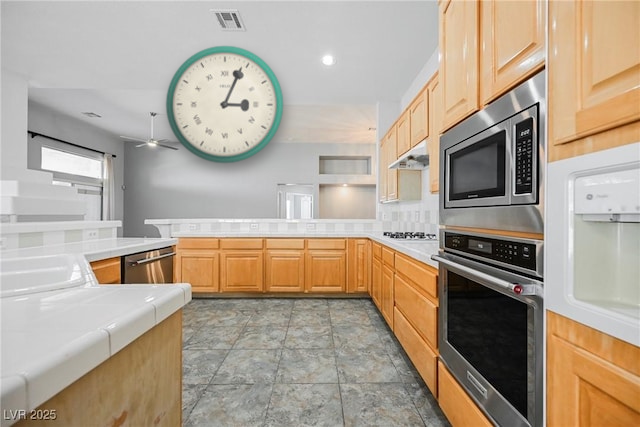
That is **3:04**
